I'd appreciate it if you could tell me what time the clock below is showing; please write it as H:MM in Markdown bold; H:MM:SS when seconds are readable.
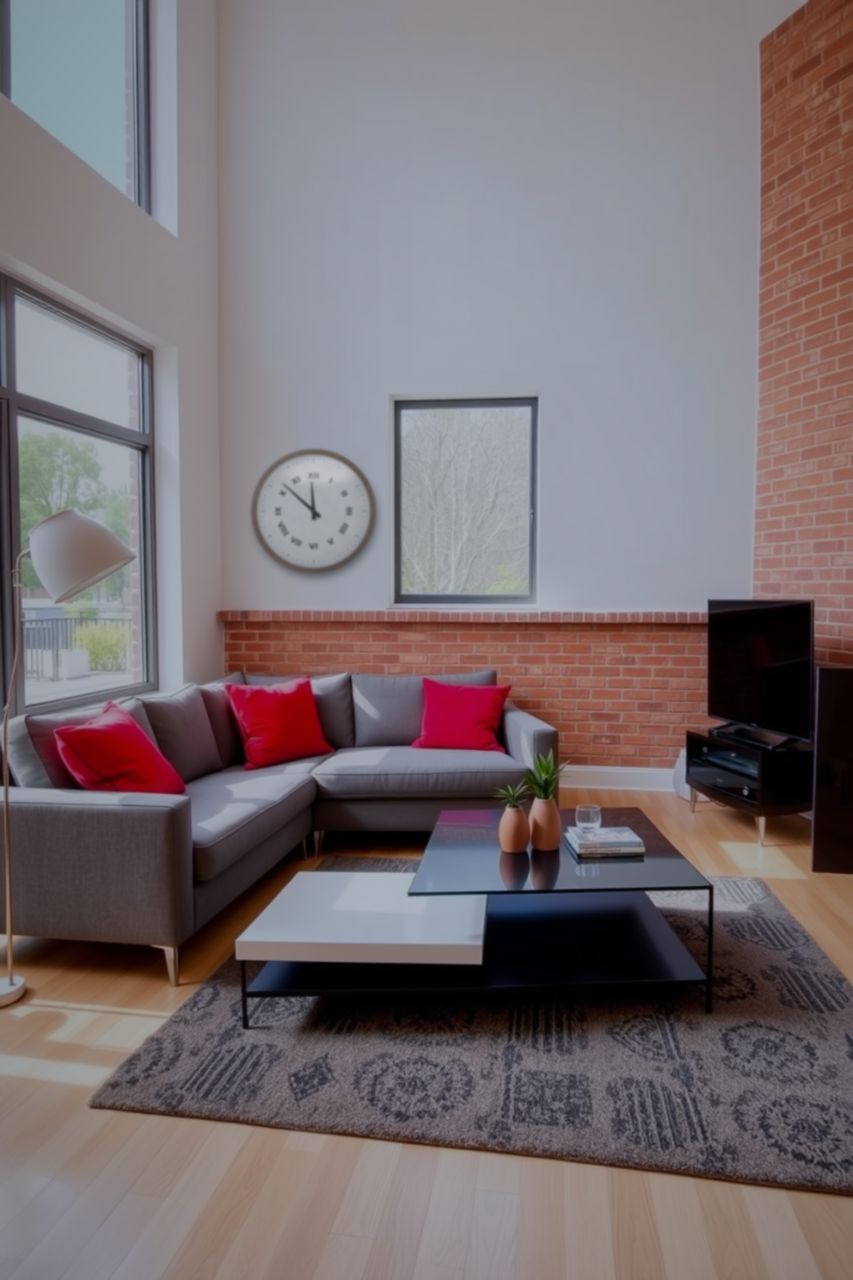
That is **11:52**
